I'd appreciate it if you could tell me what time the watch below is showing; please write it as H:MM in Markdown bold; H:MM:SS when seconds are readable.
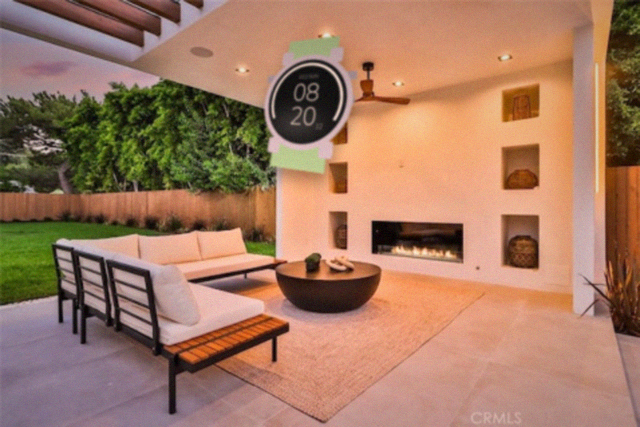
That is **8:20**
